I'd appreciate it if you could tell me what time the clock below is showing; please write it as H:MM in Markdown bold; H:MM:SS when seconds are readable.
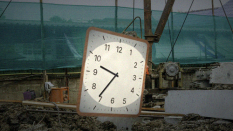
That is **9:36**
